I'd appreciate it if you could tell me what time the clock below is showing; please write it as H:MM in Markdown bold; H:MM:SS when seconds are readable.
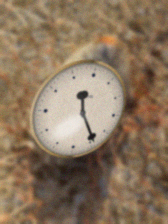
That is **11:24**
